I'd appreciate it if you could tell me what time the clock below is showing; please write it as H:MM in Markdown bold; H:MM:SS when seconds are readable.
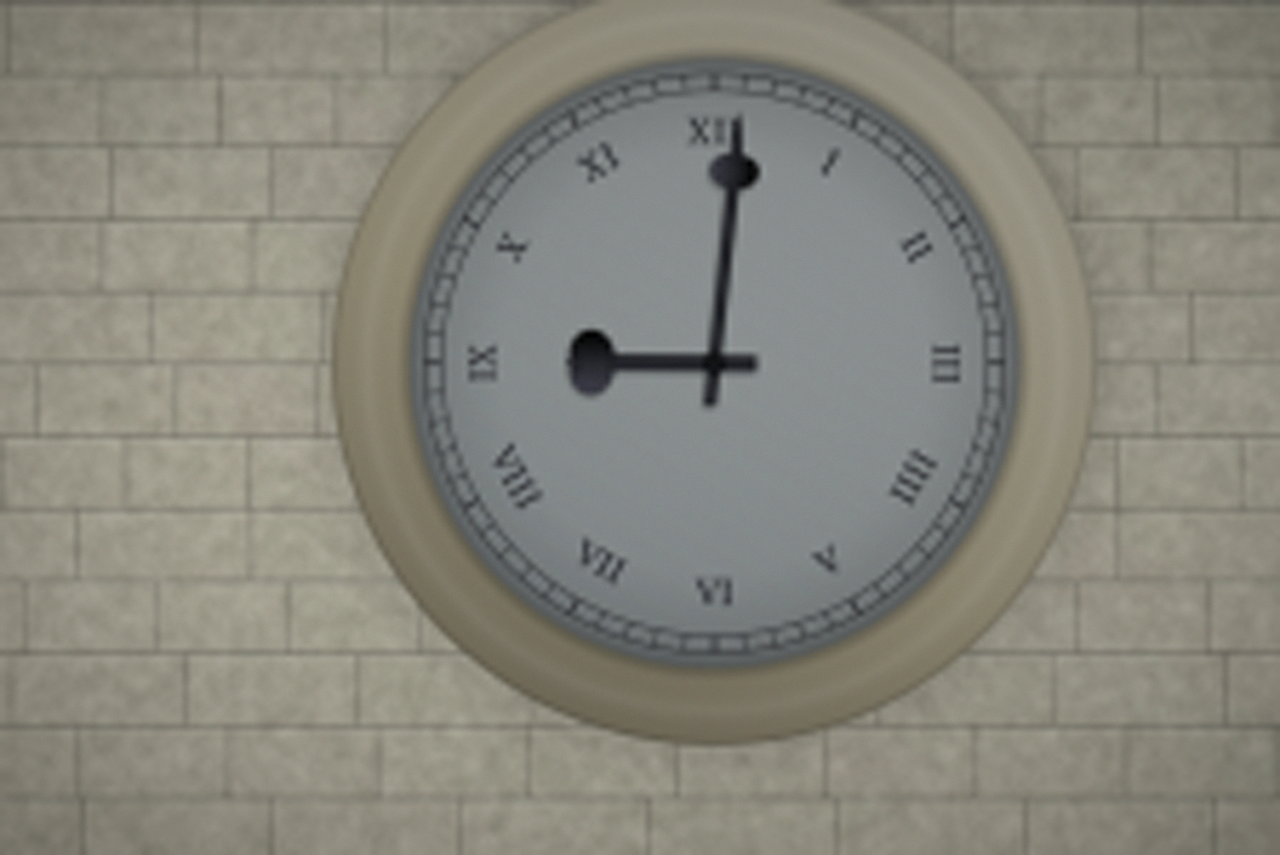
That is **9:01**
